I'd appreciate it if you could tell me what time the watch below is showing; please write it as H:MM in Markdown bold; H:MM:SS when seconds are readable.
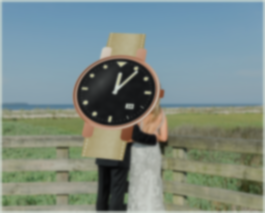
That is **12:06**
